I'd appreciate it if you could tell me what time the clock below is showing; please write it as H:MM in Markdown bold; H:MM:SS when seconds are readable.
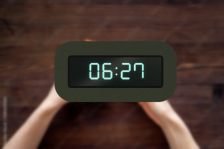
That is **6:27**
